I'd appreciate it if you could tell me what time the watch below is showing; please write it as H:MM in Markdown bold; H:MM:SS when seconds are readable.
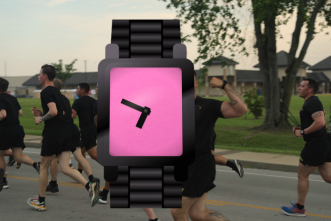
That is **6:49**
